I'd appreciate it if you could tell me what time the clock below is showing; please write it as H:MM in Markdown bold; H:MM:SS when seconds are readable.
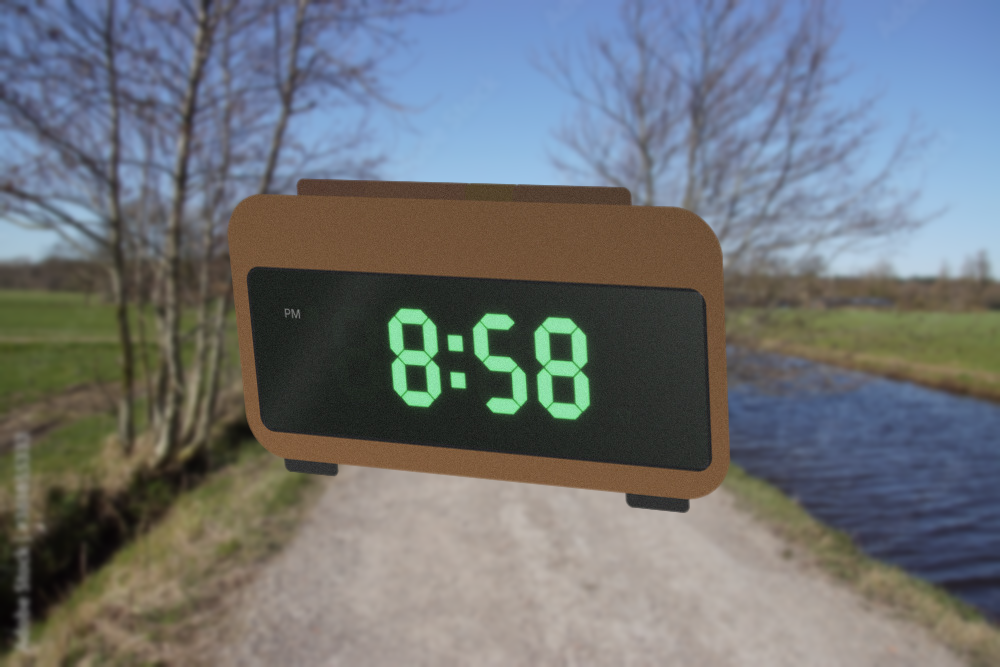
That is **8:58**
